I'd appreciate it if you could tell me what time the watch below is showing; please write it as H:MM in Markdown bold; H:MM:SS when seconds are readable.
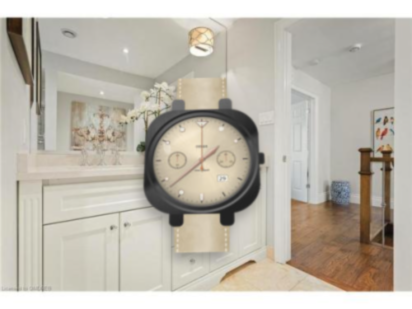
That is **1:38**
